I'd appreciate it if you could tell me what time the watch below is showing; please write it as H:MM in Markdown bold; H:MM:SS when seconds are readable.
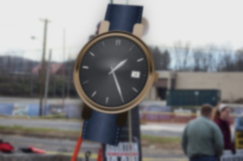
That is **1:25**
